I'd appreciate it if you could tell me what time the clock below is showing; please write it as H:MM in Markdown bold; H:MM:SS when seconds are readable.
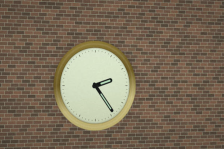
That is **2:24**
